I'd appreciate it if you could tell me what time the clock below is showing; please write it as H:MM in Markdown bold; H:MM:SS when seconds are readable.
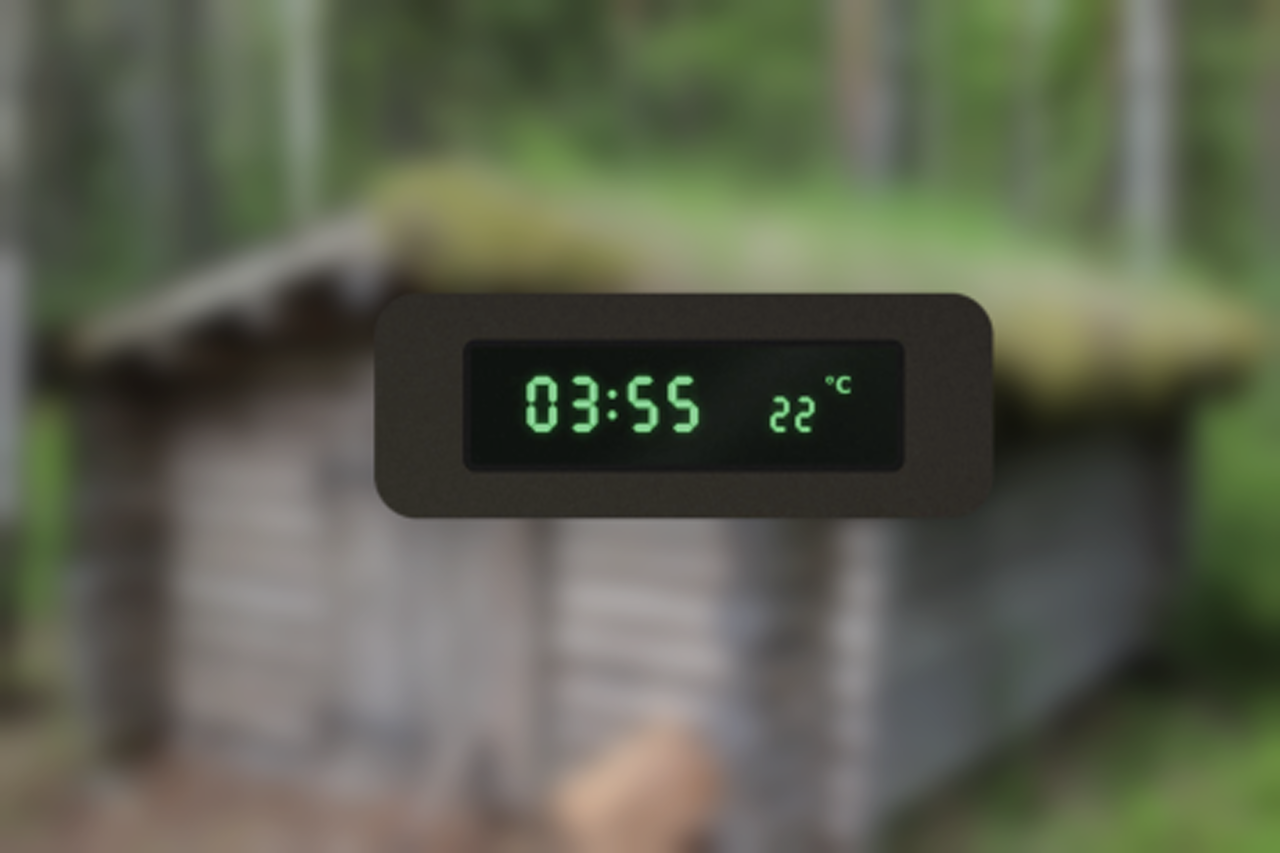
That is **3:55**
